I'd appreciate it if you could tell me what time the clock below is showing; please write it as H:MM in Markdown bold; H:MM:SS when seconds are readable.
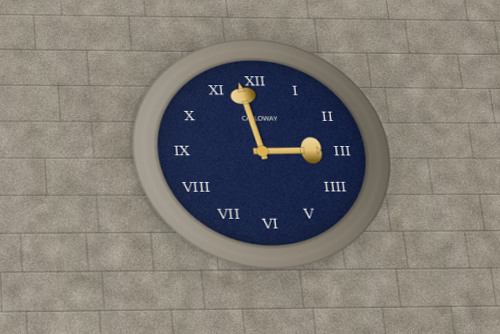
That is **2:58**
